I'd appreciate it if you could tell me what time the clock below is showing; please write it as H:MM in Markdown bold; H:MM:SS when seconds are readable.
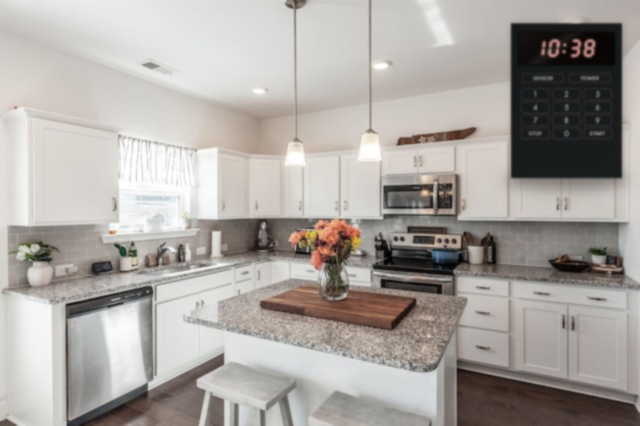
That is **10:38**
